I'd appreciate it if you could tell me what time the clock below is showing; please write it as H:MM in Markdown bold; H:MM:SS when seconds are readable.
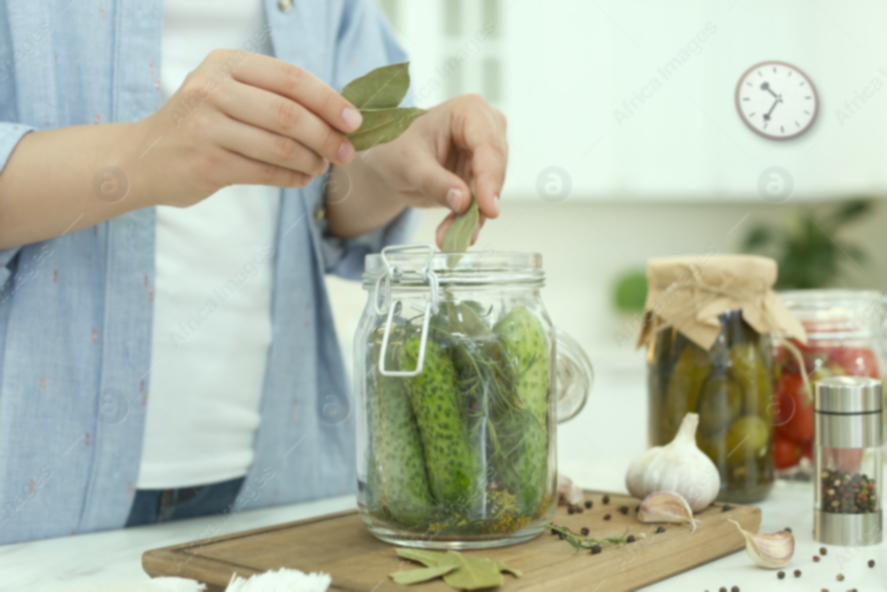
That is **10:36**
